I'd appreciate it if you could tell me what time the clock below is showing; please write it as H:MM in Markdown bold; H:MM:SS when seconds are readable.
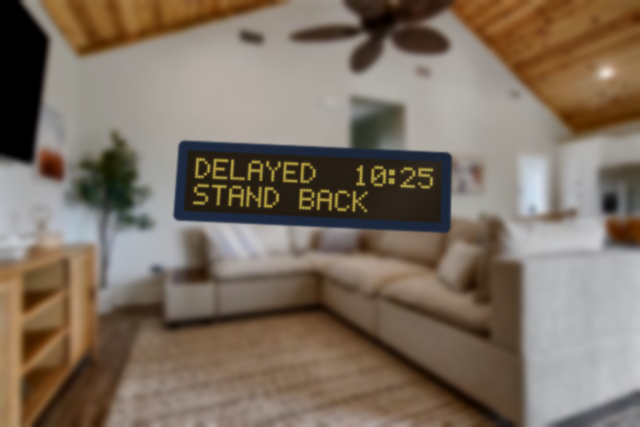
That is **10:25**
